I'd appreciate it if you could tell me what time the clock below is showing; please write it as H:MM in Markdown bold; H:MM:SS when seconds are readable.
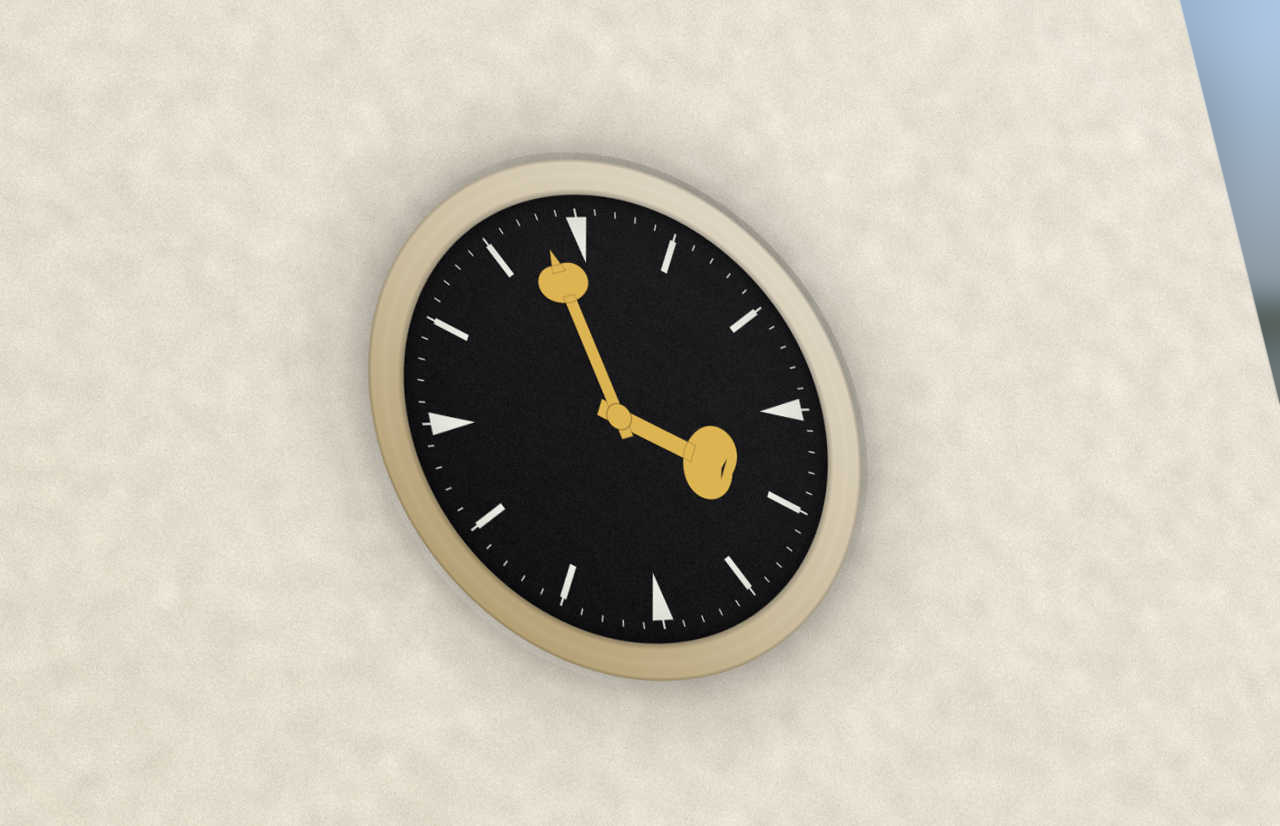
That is **3:58**
